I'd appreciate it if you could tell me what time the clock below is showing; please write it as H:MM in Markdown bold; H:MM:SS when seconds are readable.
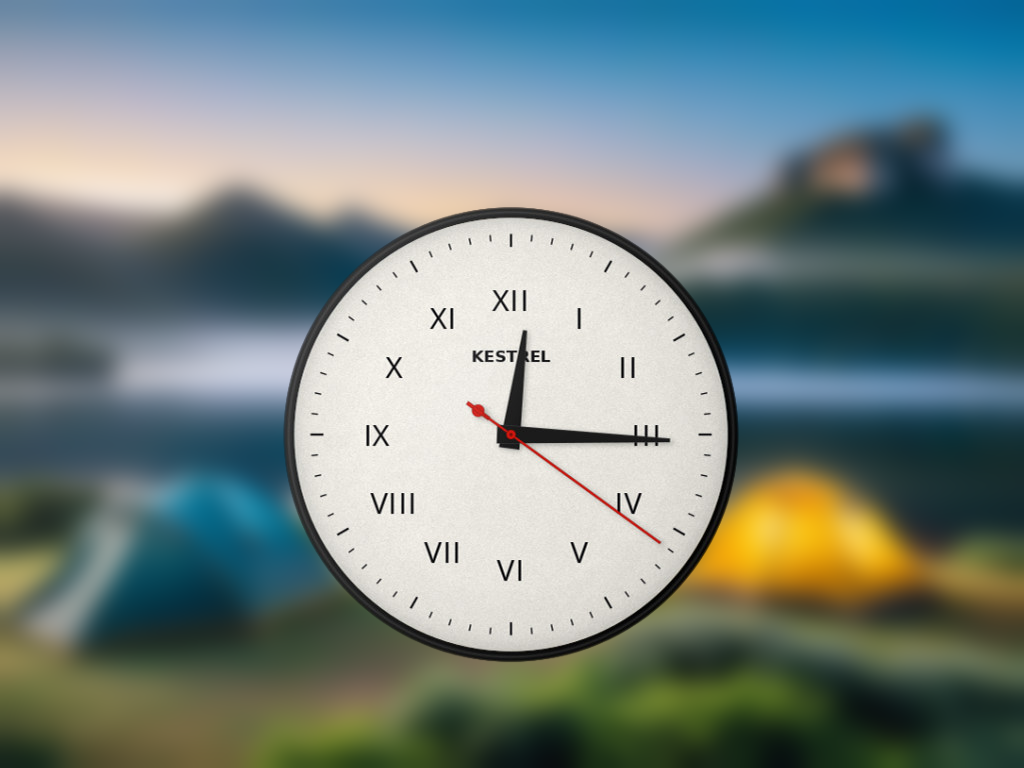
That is **12:15:21**
